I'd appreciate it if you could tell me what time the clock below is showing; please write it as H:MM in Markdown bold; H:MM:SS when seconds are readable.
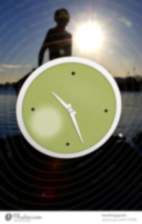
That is **10:26**
